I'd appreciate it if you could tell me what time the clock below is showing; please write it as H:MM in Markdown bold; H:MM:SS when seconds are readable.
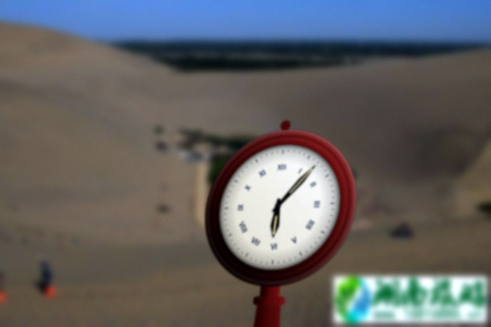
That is **6:07**
